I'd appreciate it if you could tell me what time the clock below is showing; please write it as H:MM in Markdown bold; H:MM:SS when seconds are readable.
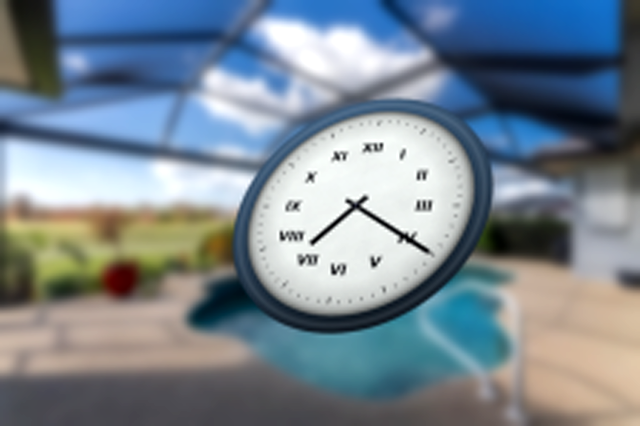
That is **7:20**
